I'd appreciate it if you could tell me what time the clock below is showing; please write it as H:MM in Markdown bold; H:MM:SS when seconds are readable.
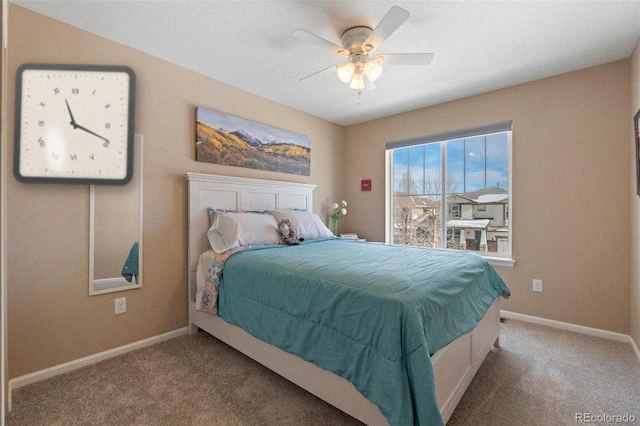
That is **11:19**
